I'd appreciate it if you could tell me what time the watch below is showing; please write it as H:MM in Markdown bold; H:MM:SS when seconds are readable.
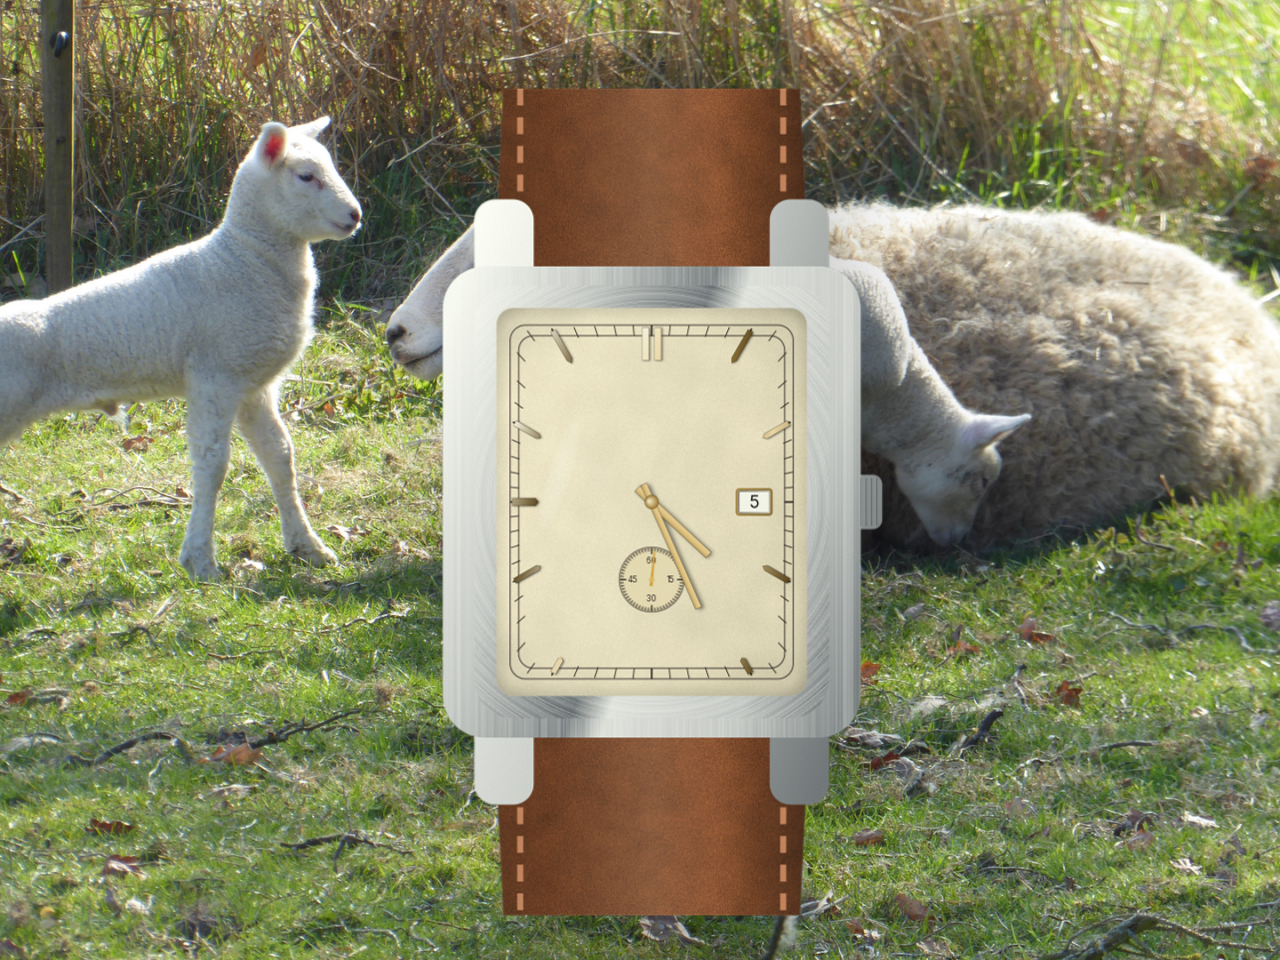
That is **4:26:01**
